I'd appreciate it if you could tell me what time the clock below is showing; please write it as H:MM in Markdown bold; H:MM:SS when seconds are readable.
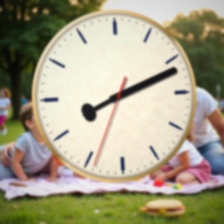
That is **8:11:34**
